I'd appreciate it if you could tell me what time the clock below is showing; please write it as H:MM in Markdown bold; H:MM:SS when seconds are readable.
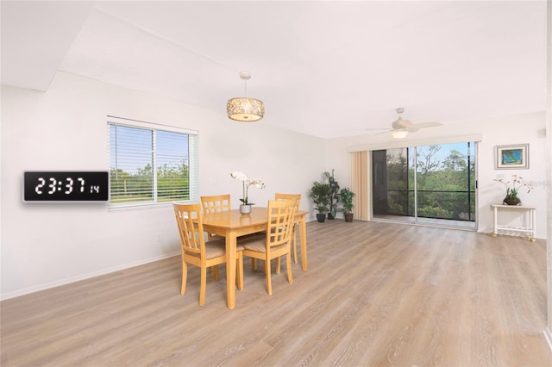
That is **23:37:14**
